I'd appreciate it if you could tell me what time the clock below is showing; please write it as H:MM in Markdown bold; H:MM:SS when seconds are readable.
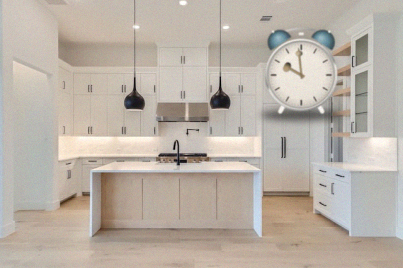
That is **9:59**
